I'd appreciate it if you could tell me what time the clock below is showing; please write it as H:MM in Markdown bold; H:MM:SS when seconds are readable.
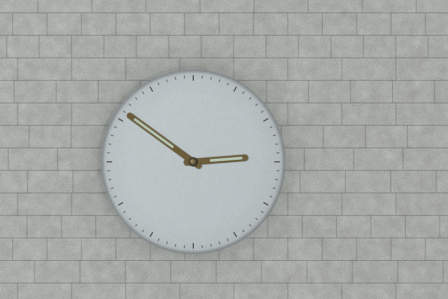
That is **2:51**
